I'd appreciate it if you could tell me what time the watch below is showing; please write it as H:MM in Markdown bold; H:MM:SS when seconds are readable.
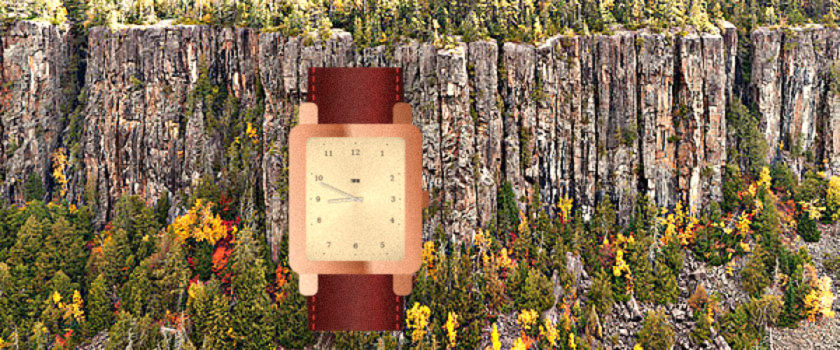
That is **8:49**
